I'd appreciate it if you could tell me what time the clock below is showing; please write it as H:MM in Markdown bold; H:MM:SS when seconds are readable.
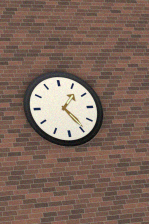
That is **1:24**
